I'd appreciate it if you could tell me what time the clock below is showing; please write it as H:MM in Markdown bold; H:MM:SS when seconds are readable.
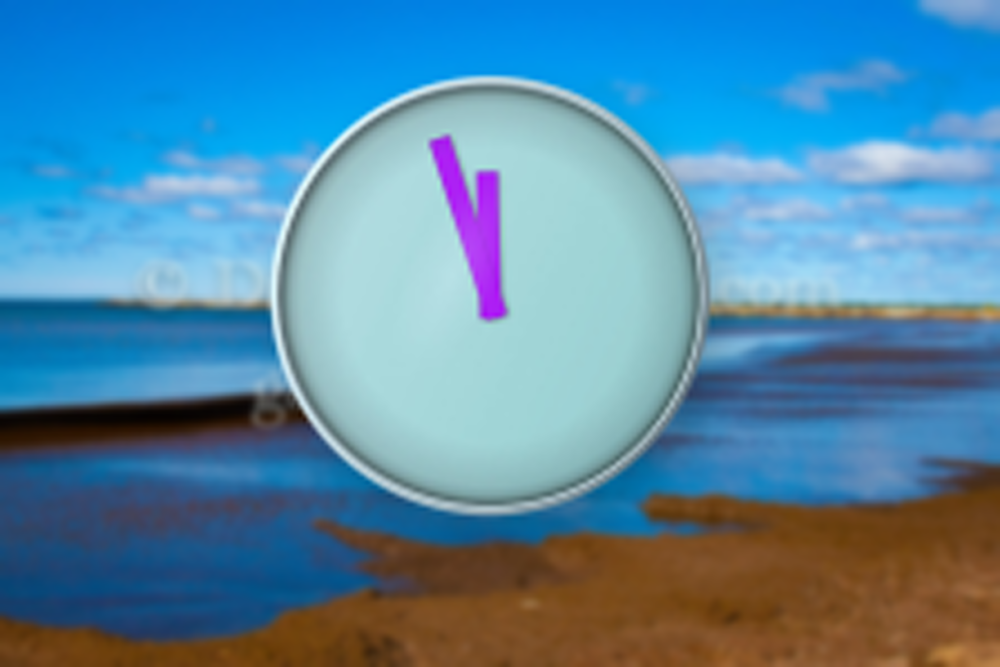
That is **11:57**
